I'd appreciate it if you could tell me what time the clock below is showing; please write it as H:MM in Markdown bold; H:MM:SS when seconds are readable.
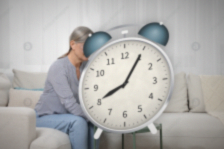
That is **8:05**
